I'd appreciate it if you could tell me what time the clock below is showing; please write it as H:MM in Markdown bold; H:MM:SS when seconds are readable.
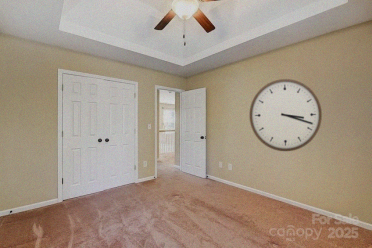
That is **3:18**
